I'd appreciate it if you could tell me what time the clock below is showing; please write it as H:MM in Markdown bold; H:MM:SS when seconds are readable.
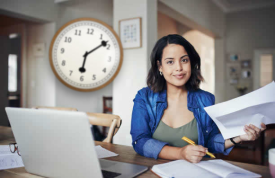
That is **6:08**
